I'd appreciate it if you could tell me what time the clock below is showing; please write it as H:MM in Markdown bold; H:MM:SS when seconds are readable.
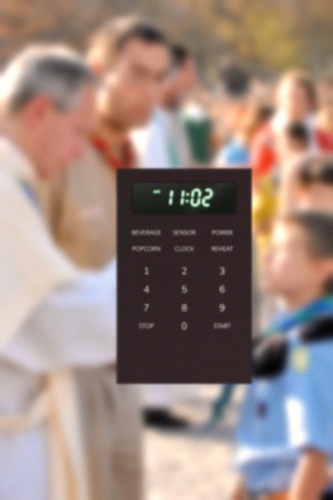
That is **11:02**
